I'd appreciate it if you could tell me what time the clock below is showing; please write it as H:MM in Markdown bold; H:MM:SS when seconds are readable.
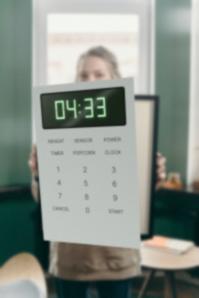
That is **4:33**
